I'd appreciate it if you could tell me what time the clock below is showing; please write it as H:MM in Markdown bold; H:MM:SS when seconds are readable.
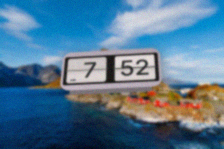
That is **7:52**
